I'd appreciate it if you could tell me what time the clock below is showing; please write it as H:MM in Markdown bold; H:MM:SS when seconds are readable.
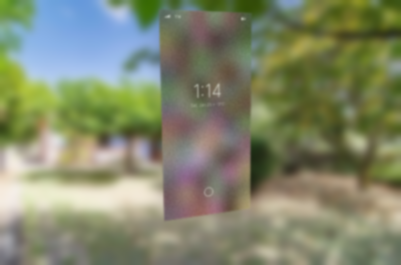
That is **1:14**
